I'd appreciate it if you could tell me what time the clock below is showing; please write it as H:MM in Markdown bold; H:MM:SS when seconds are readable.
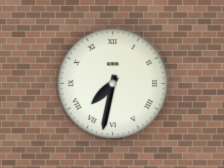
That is **7:32**
